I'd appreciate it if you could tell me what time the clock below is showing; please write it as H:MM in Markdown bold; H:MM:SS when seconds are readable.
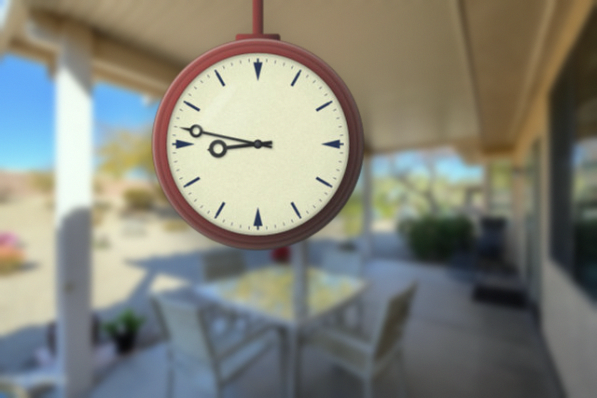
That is **8:47**
